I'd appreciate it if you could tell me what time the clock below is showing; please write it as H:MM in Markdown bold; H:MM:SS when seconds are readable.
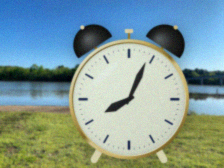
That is **8:04**
